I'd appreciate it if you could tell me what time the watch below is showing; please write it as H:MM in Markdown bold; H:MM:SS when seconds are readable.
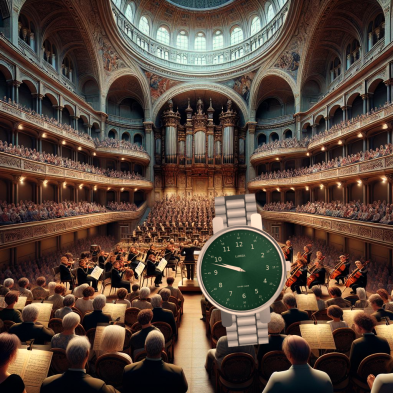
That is **9:48**
